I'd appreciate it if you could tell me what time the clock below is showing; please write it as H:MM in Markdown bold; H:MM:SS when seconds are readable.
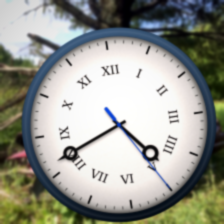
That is **4:41:25**
